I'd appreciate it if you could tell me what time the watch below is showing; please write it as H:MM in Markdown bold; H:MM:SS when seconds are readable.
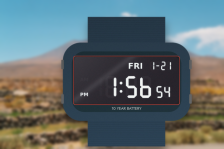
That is **1:56:54**
